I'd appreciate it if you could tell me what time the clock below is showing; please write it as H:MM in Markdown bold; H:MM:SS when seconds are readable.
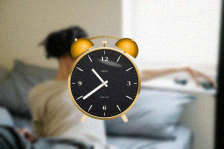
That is **10:39**
